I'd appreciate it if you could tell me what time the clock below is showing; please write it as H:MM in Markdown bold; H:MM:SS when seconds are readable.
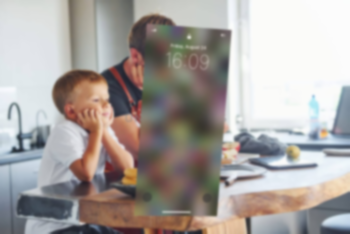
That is **16:09**
